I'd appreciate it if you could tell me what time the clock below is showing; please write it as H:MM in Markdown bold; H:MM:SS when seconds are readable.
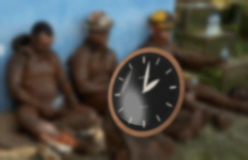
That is **2:02**
